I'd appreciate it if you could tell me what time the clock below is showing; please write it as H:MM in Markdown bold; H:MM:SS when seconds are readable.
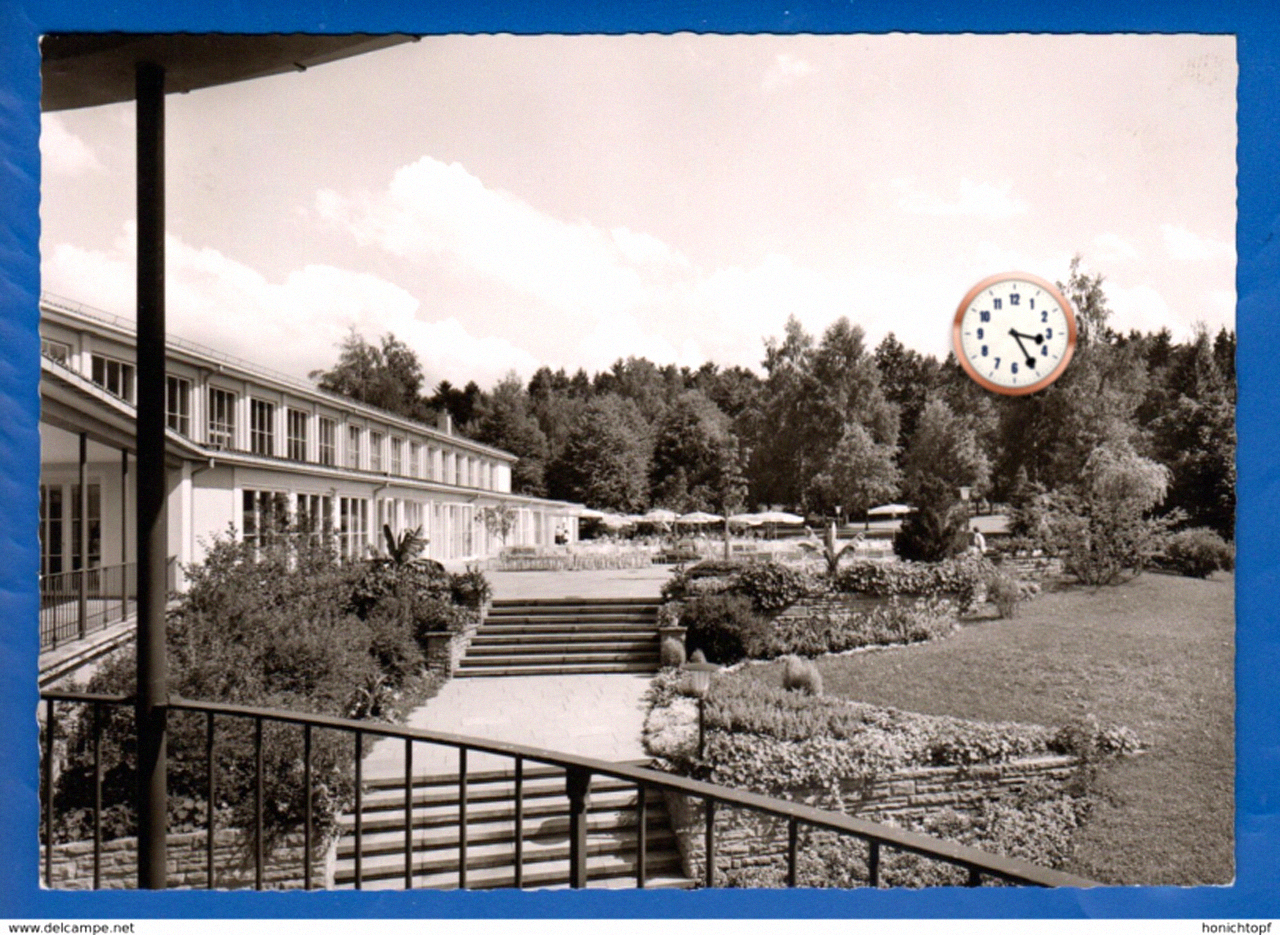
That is **3:25**
